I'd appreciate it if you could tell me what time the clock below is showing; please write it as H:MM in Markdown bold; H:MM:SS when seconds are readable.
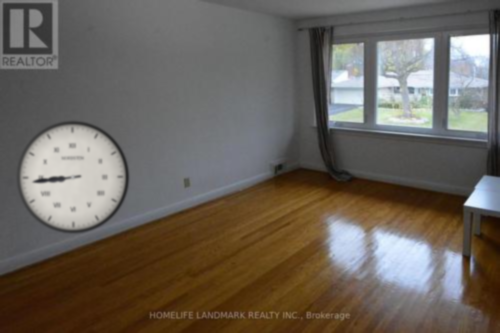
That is **8:44**
